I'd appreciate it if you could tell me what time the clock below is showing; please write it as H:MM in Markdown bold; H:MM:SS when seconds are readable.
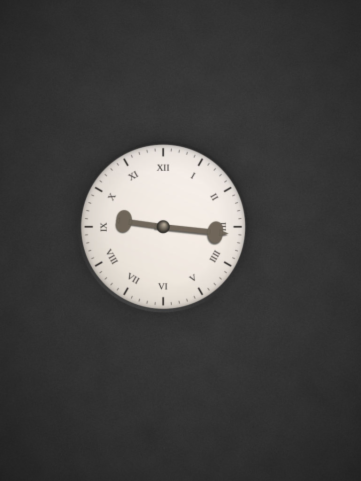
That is **9:16**
